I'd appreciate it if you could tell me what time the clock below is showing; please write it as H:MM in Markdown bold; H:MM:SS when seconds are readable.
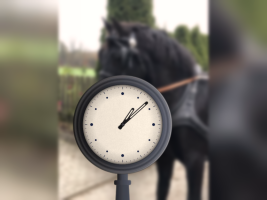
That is **1:08**
